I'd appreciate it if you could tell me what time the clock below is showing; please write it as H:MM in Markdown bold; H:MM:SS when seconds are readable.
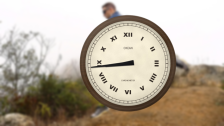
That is **8:44**
